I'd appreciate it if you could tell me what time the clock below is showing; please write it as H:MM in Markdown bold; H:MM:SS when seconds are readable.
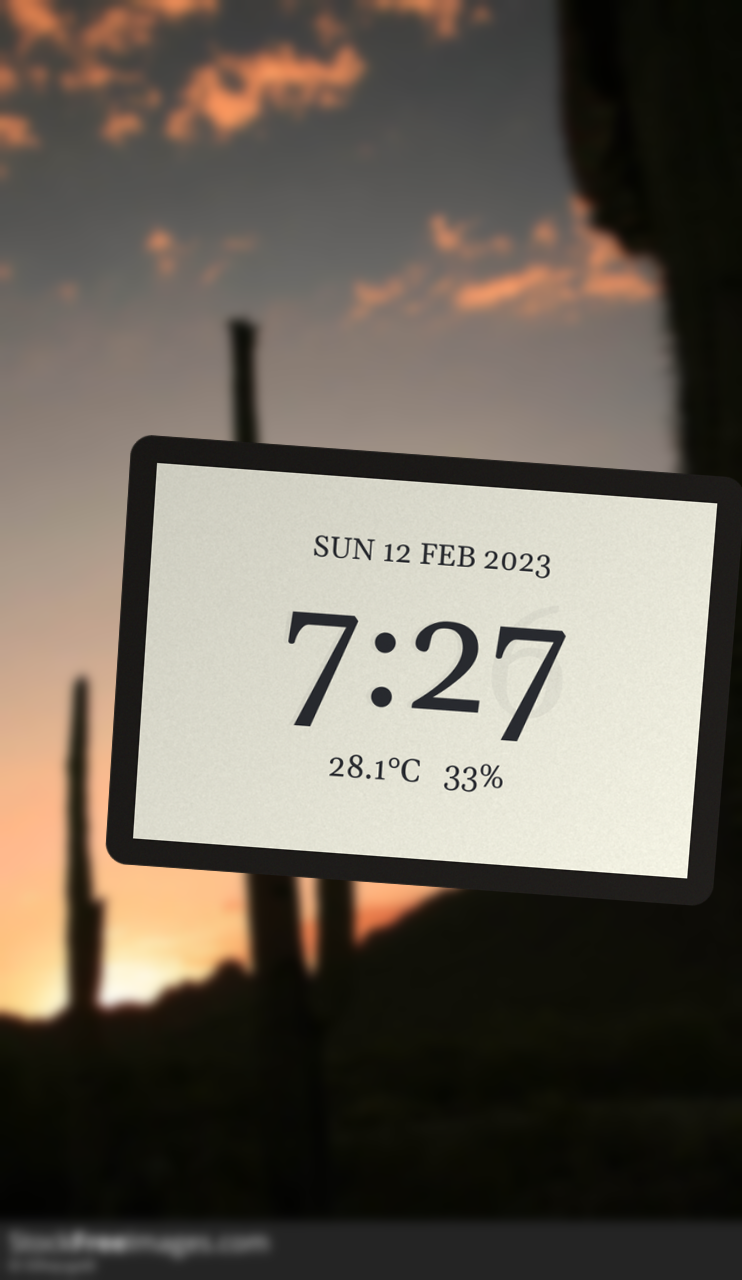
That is **7:27**
